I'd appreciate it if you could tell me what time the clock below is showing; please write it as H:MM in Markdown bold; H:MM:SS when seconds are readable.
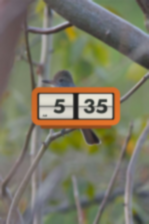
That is **5:35**
